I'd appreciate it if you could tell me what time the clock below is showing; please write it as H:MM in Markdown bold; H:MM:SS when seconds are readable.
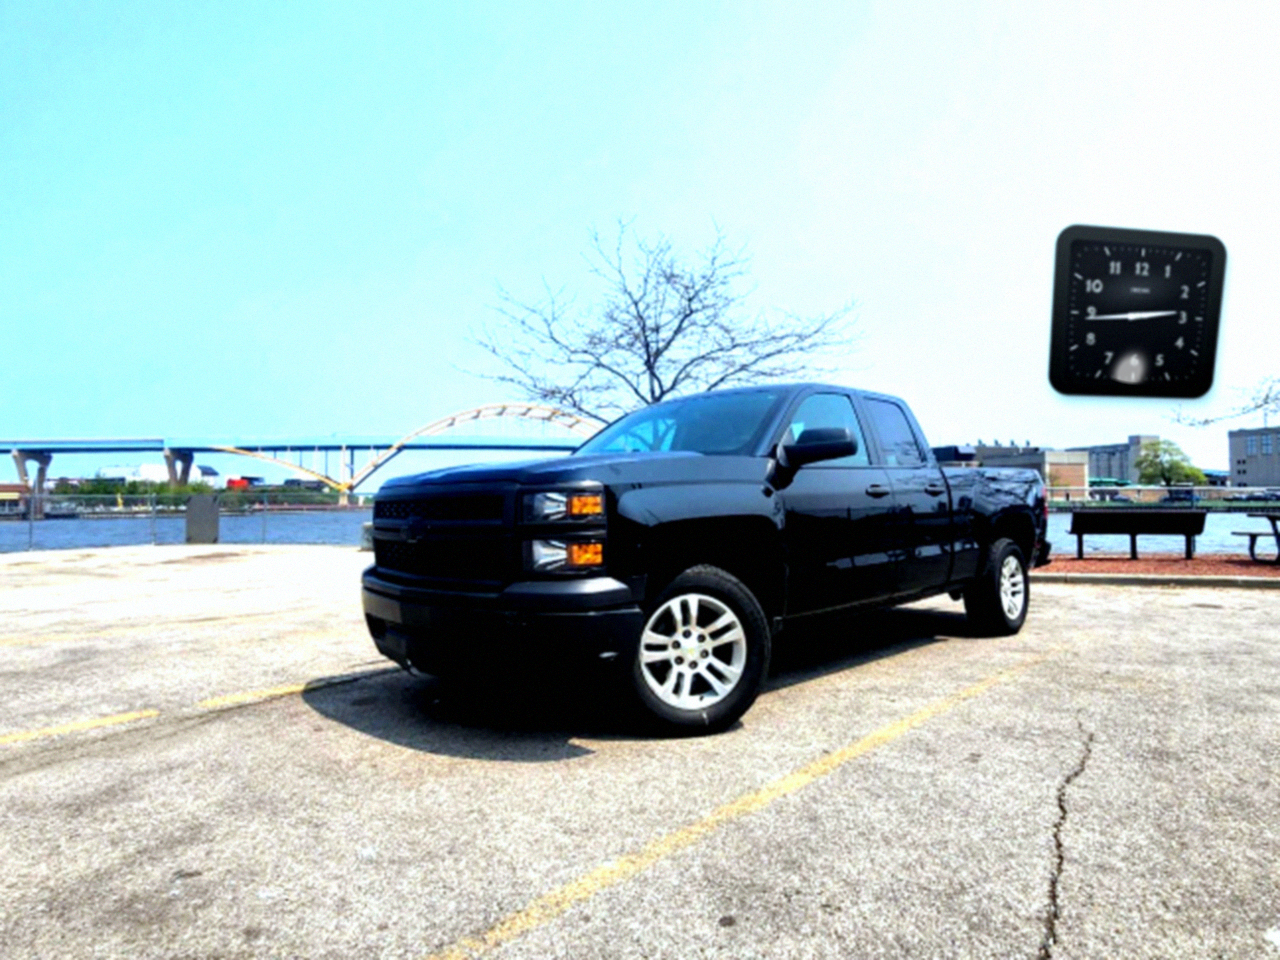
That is **2:44**
